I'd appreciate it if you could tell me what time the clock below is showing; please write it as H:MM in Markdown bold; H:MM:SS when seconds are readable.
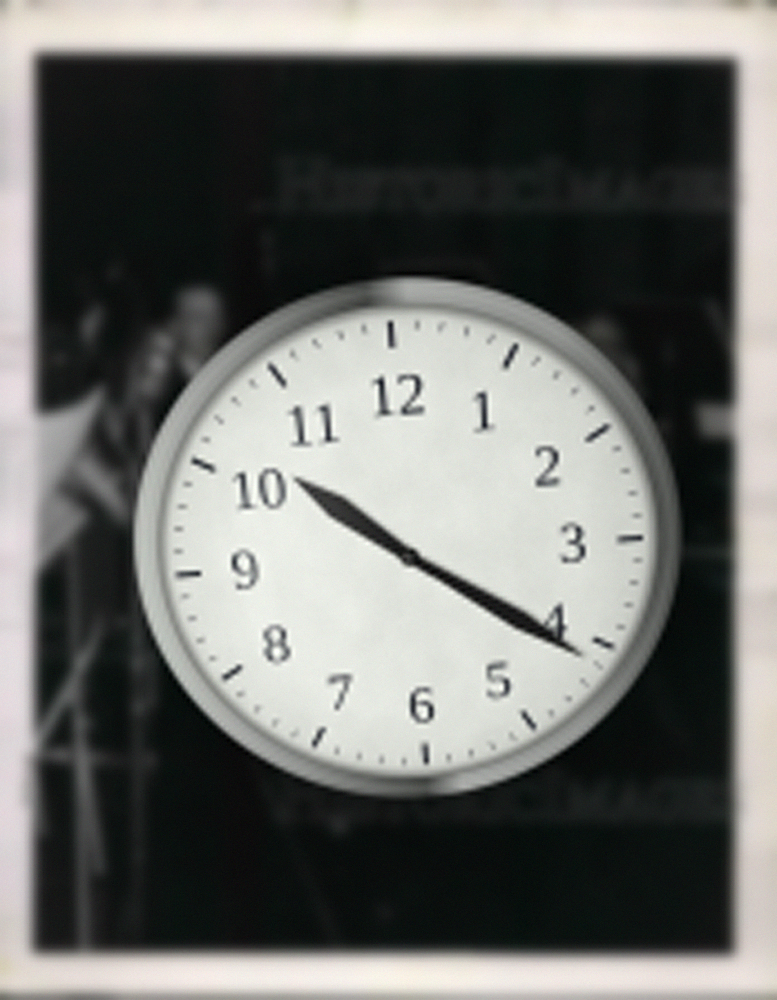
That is **10:21**
